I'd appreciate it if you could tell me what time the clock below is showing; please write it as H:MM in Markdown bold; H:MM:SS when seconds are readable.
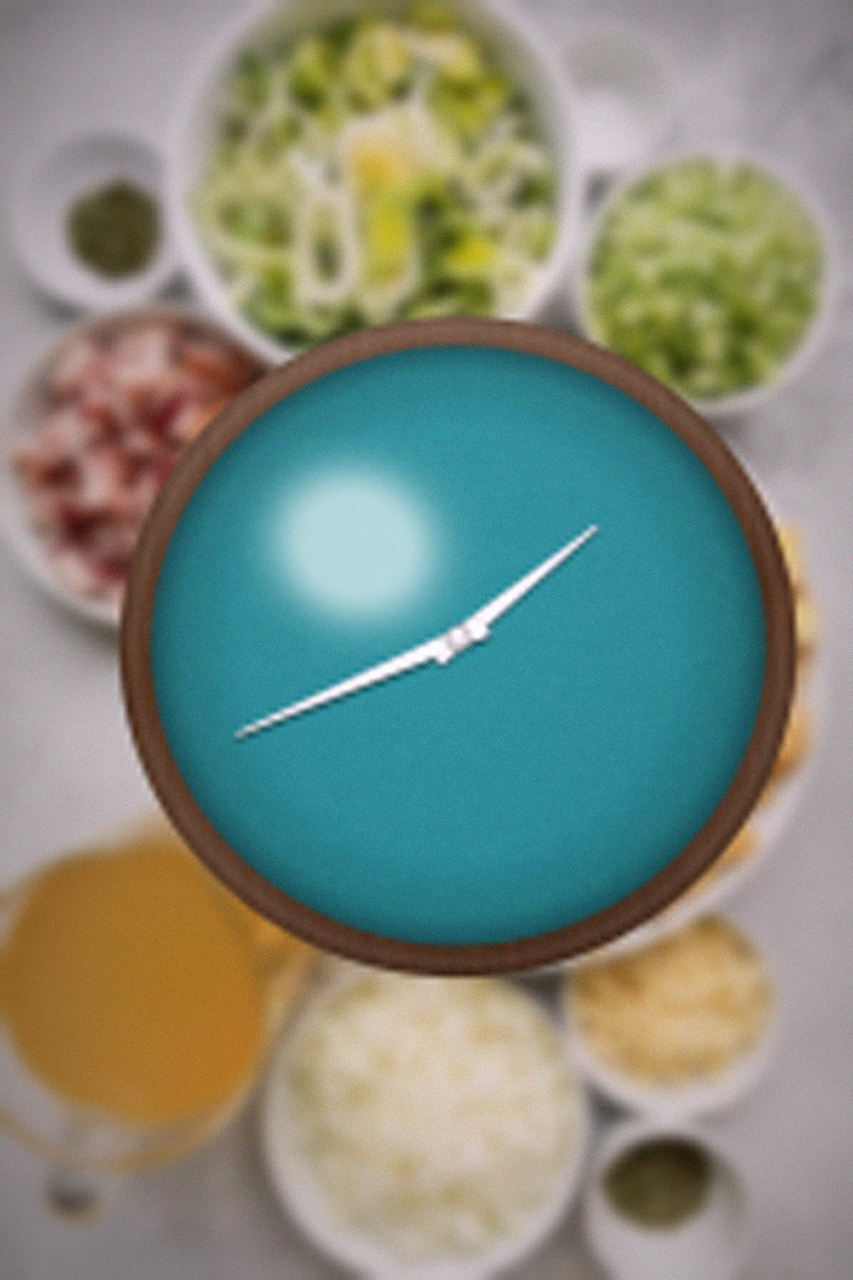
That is **1:41**
